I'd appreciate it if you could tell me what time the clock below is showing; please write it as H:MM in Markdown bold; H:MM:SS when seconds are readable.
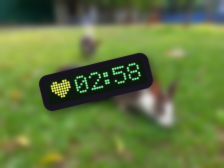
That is **2:58**
